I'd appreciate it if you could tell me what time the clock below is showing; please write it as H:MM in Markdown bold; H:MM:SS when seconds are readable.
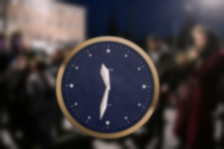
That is **11:32**
